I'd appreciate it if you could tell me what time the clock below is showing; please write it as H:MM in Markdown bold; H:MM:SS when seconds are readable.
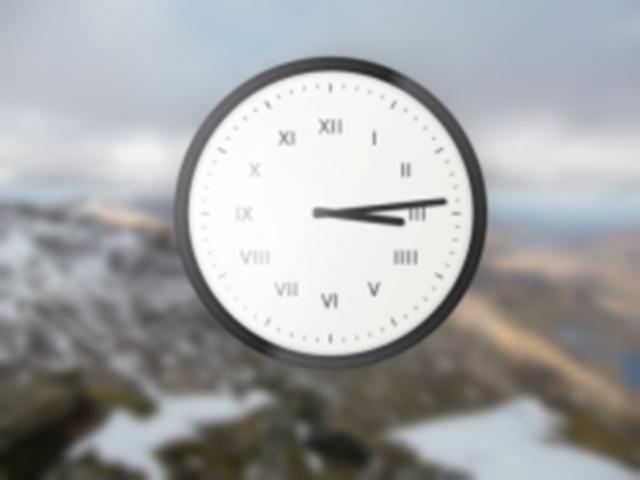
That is **3:14**
